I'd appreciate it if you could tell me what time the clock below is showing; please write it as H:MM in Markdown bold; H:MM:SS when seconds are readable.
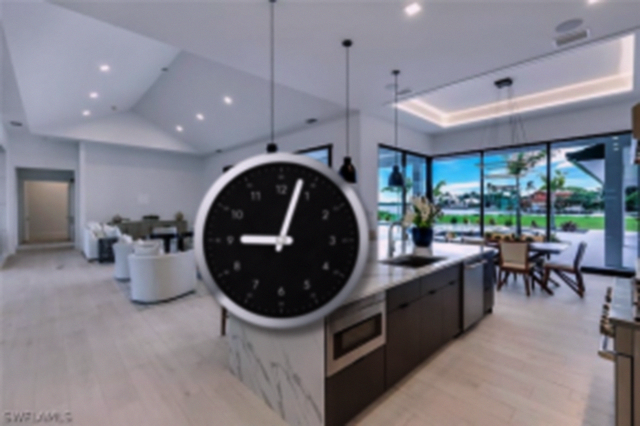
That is **9:03**
